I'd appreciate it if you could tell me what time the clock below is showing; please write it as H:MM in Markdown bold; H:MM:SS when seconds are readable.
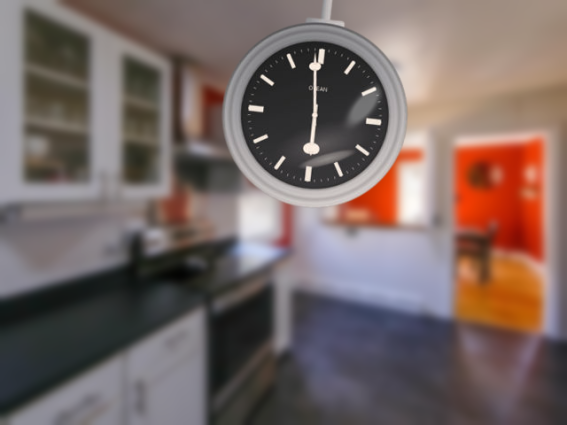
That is **5:59**
